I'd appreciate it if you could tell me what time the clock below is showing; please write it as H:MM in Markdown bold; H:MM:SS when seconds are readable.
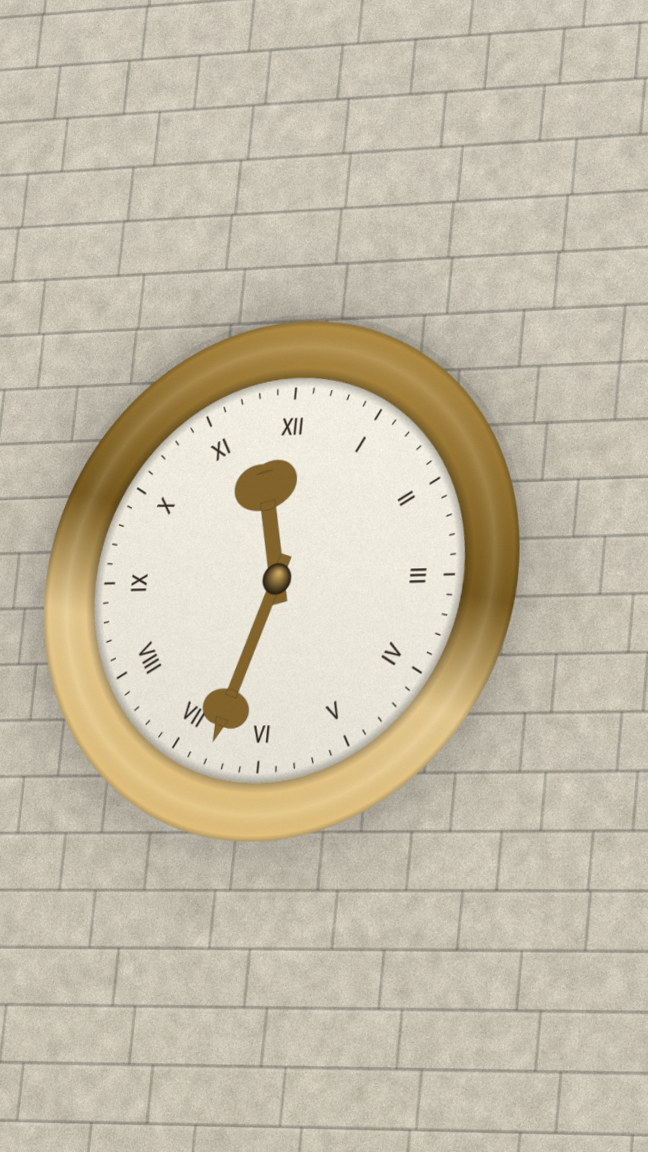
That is **11:33**
